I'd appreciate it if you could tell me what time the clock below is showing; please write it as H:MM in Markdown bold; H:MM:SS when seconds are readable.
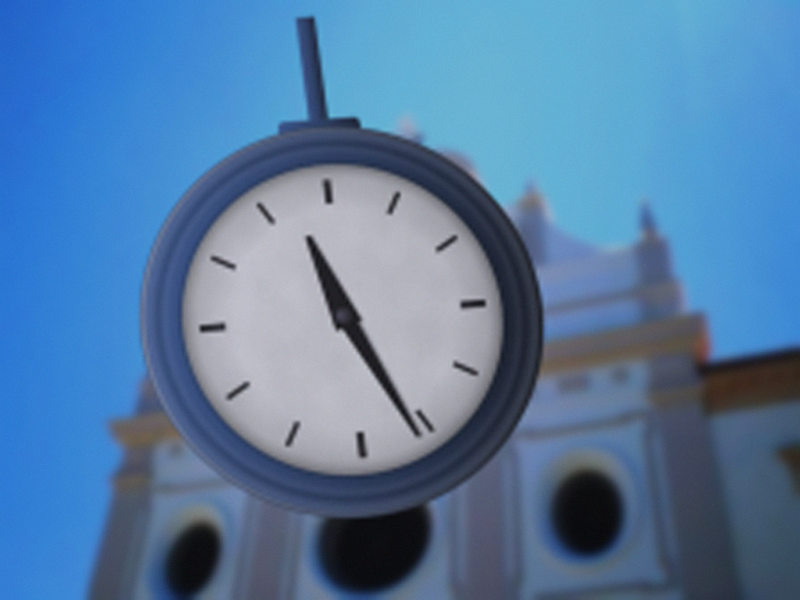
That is **11:26**
